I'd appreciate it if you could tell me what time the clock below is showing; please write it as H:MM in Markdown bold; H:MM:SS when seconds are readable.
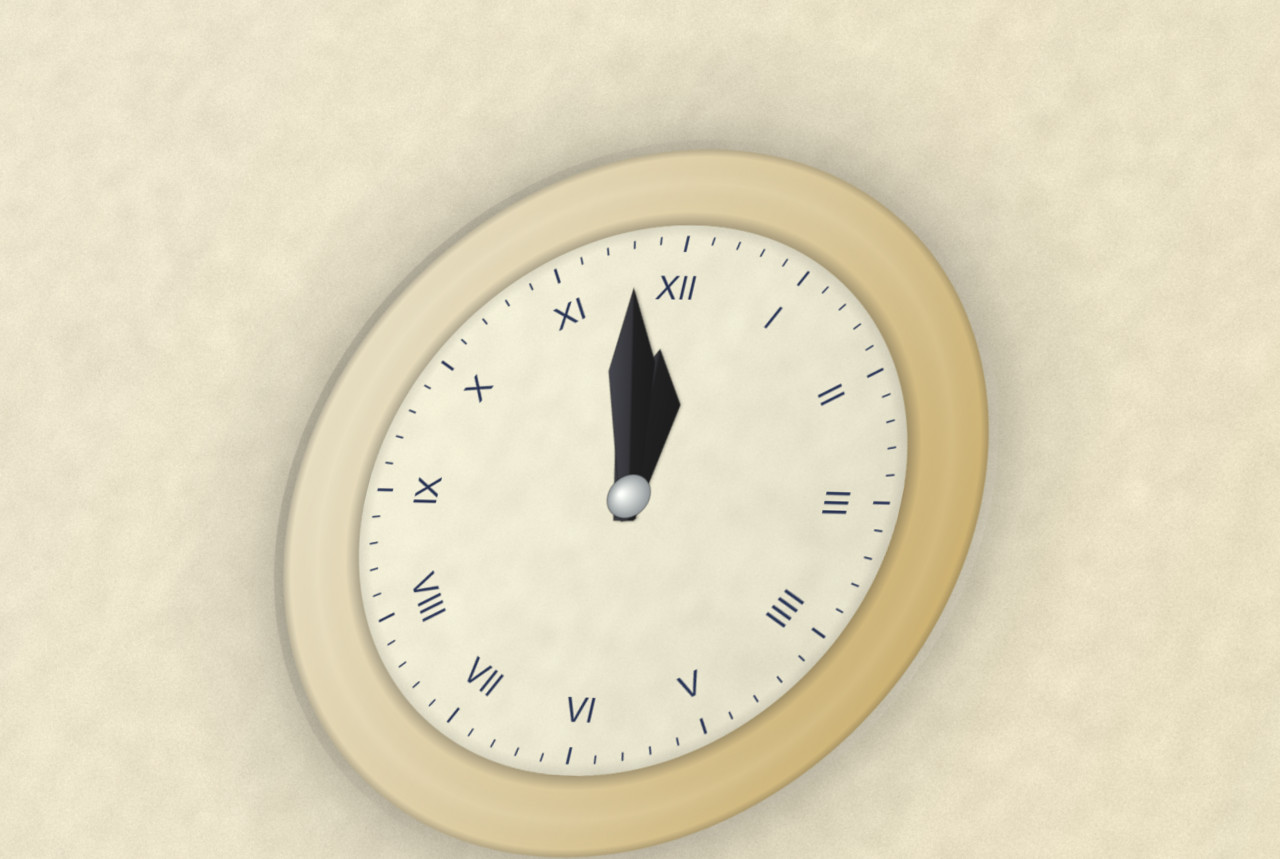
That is **11:58**
